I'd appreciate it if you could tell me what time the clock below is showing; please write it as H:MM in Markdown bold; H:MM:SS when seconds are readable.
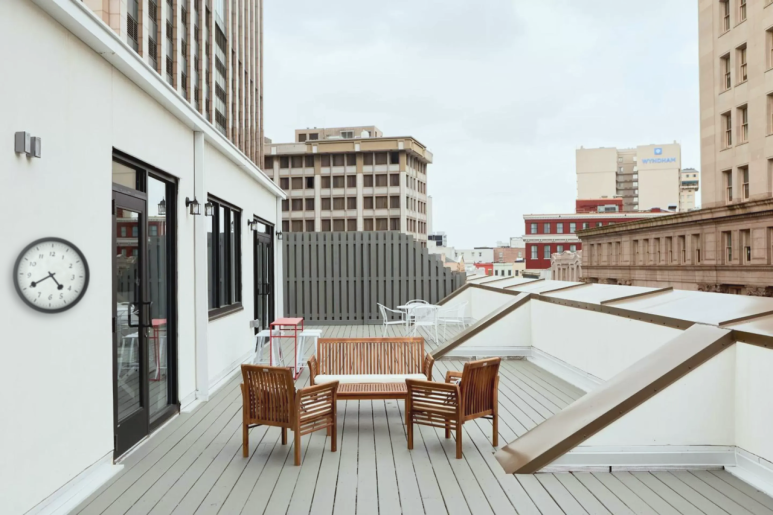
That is **4:40**
